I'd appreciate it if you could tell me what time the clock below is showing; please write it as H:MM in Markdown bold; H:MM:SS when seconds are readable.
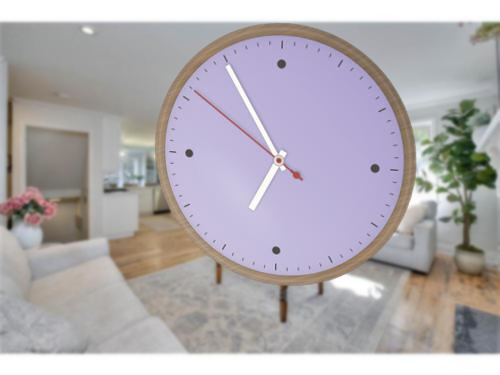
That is **6:54:51**
